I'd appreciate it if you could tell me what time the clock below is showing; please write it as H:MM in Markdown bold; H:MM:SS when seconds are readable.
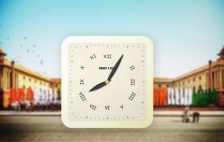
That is **8:05**
